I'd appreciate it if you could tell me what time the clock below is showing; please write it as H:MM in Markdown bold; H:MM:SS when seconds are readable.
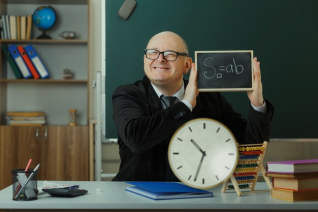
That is **10:33**
